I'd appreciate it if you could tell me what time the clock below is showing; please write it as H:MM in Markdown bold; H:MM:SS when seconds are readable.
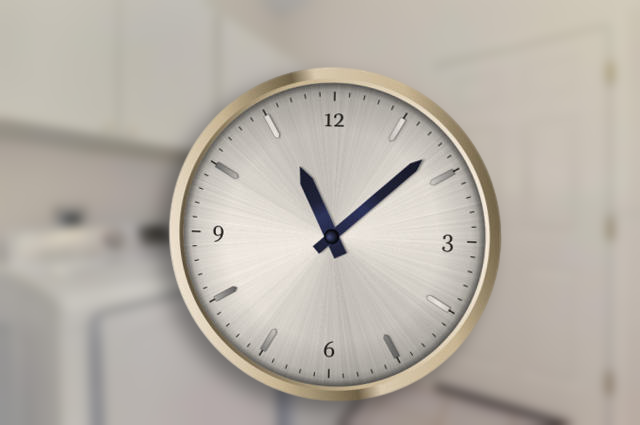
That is **11:08**
